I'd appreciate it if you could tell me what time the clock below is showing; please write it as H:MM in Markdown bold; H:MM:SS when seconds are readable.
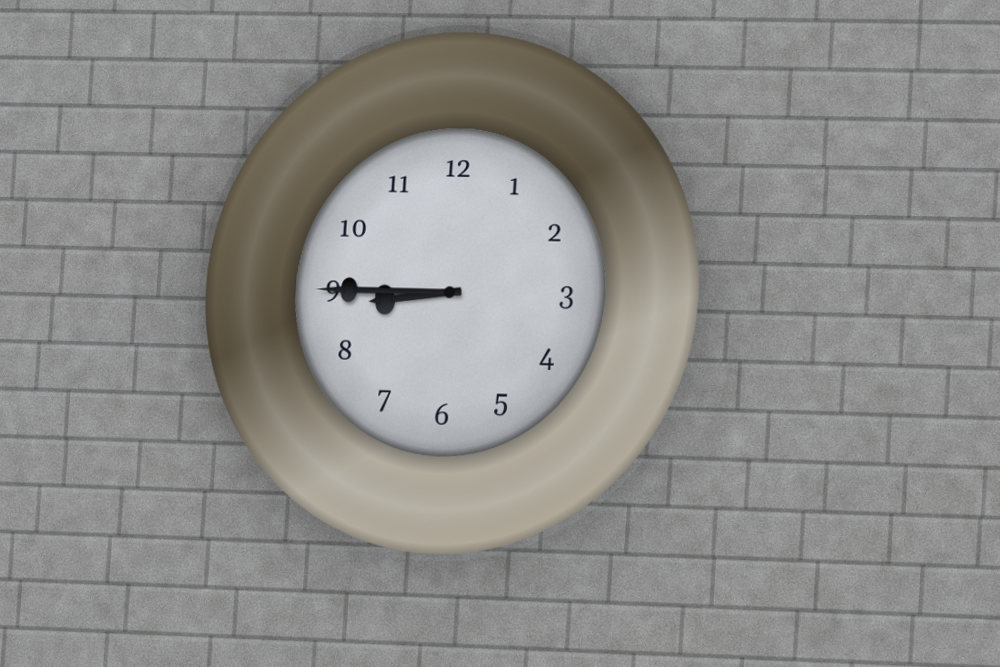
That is **8:45**
